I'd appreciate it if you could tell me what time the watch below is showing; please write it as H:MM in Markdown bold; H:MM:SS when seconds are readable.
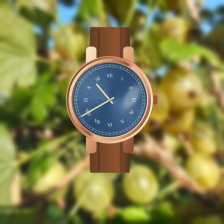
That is **10:40**
